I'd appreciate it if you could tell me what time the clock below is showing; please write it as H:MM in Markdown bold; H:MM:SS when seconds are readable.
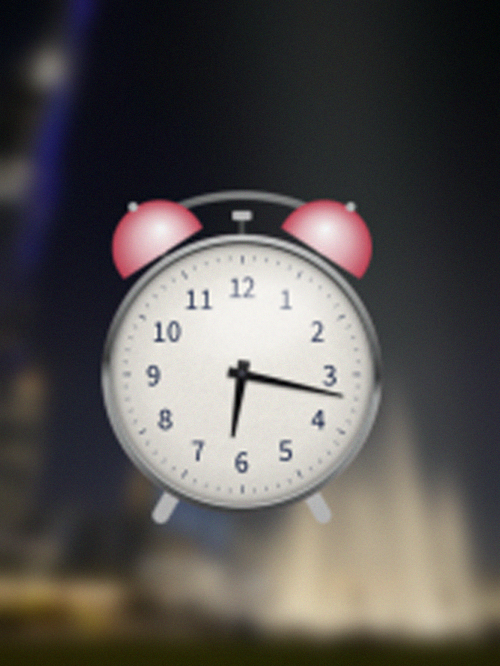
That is **6:17**
